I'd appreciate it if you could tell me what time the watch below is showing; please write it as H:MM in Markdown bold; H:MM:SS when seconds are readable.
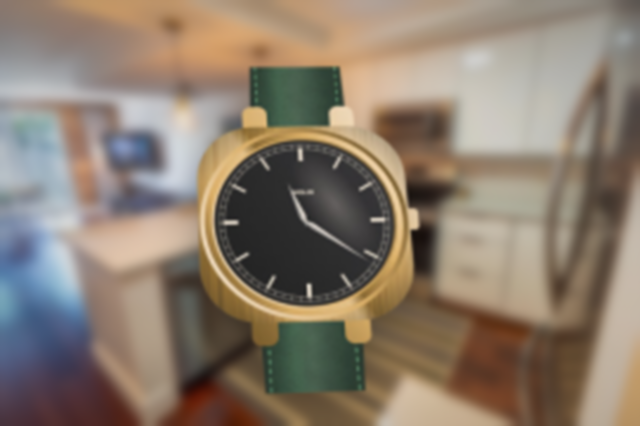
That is **11:21**
